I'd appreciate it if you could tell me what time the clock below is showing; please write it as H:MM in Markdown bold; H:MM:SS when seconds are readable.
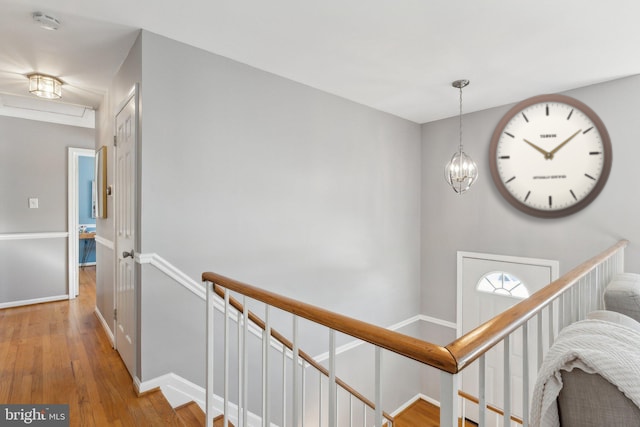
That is **10:09**
